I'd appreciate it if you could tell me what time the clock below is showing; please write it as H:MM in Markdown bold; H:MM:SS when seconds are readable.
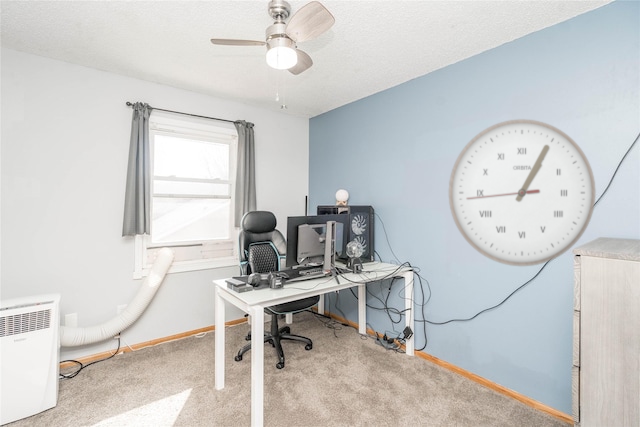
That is **1:04:44**
